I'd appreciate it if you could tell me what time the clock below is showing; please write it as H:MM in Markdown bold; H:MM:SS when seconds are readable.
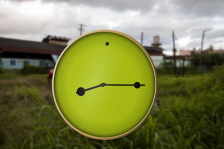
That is **8:14**
